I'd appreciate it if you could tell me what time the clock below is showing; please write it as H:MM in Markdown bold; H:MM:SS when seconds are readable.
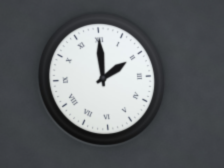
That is **2:00**
